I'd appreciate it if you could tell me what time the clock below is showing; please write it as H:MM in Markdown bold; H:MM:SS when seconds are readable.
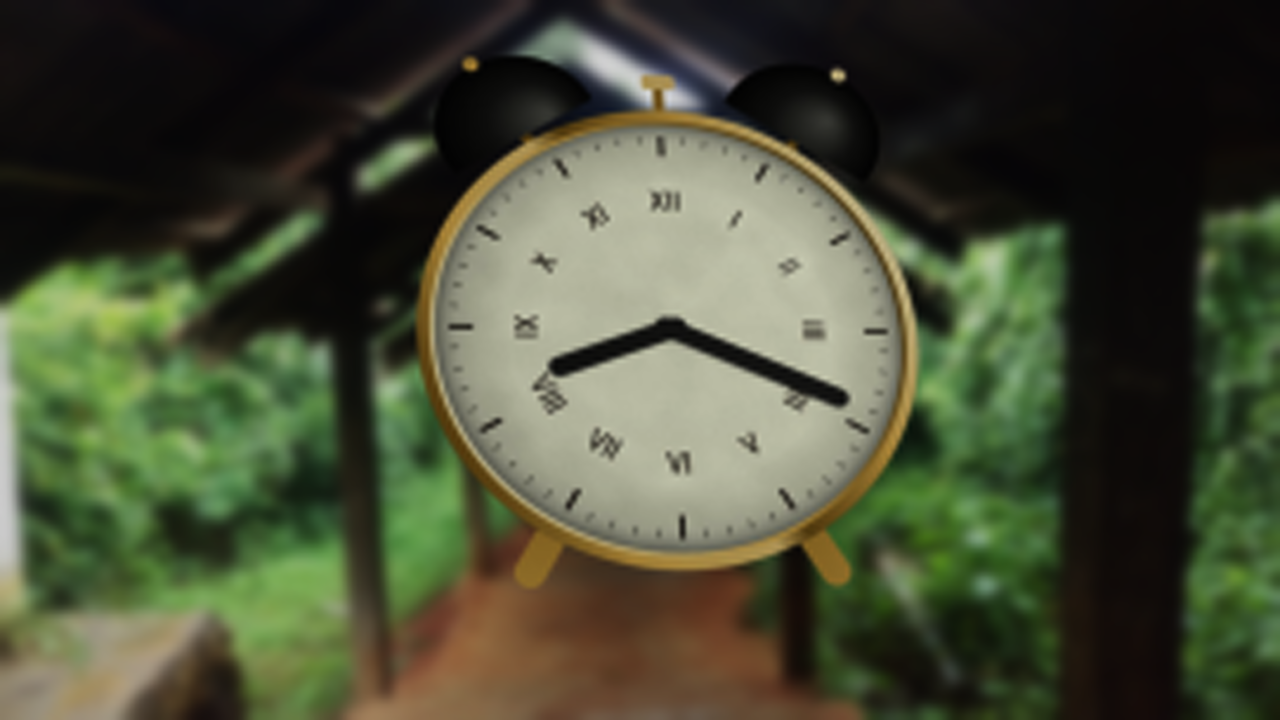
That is **8:19**
